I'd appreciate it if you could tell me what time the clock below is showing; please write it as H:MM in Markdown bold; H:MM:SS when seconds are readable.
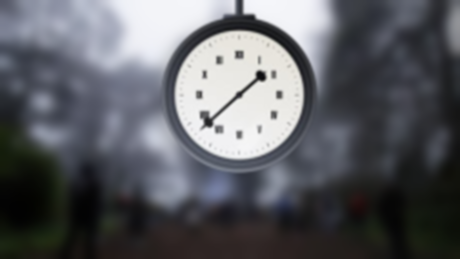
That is **1:38**
